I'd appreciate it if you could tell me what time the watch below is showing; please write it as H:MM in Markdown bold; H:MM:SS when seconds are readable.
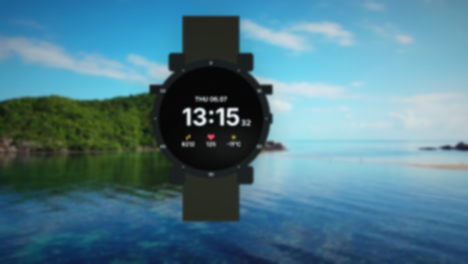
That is **13:15**
